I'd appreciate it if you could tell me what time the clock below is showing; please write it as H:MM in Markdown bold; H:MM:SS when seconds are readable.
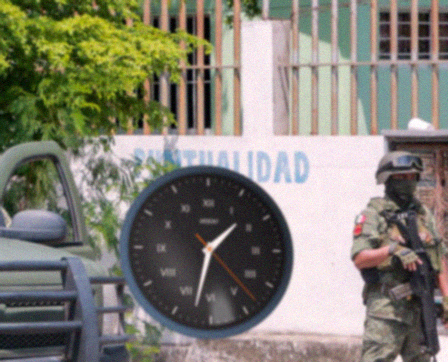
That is **1:32:23**
